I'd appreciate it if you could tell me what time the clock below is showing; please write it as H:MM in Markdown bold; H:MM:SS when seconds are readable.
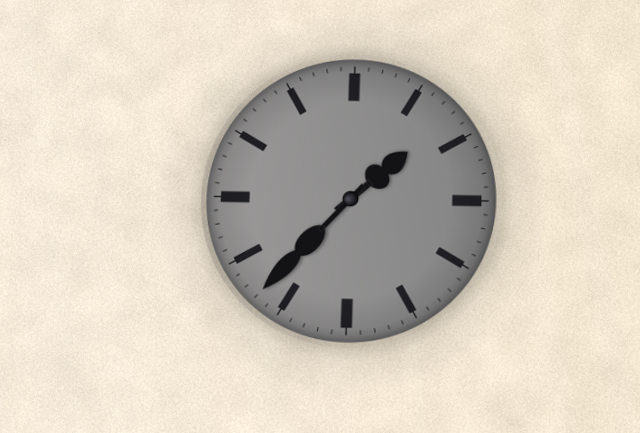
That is **1:37**
